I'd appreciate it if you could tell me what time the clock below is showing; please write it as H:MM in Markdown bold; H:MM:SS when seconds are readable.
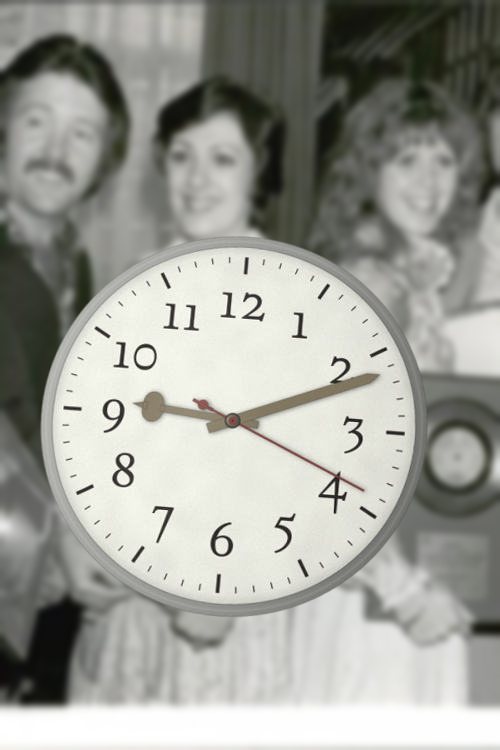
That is **9:11:19**
